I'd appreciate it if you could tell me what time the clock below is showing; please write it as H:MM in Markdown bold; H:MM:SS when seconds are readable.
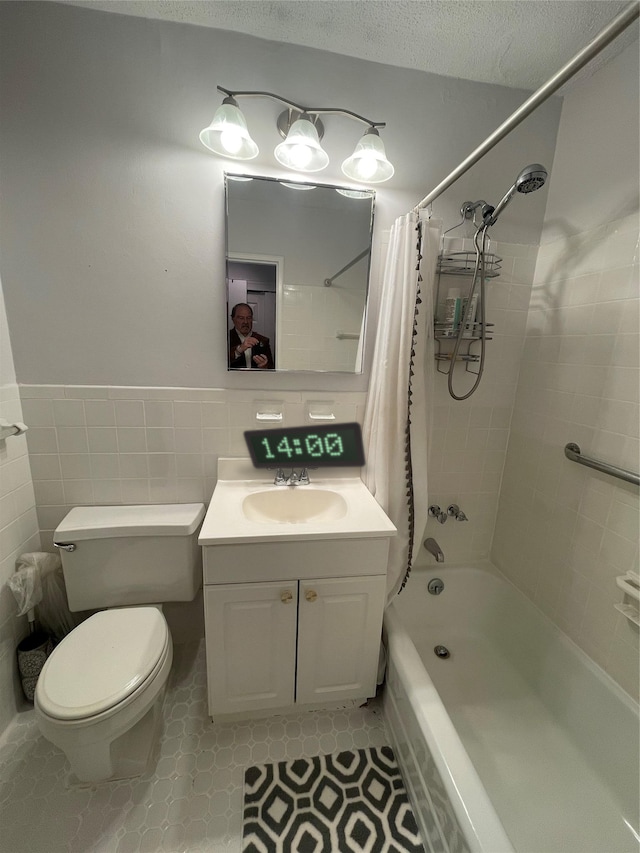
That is **14:00**
